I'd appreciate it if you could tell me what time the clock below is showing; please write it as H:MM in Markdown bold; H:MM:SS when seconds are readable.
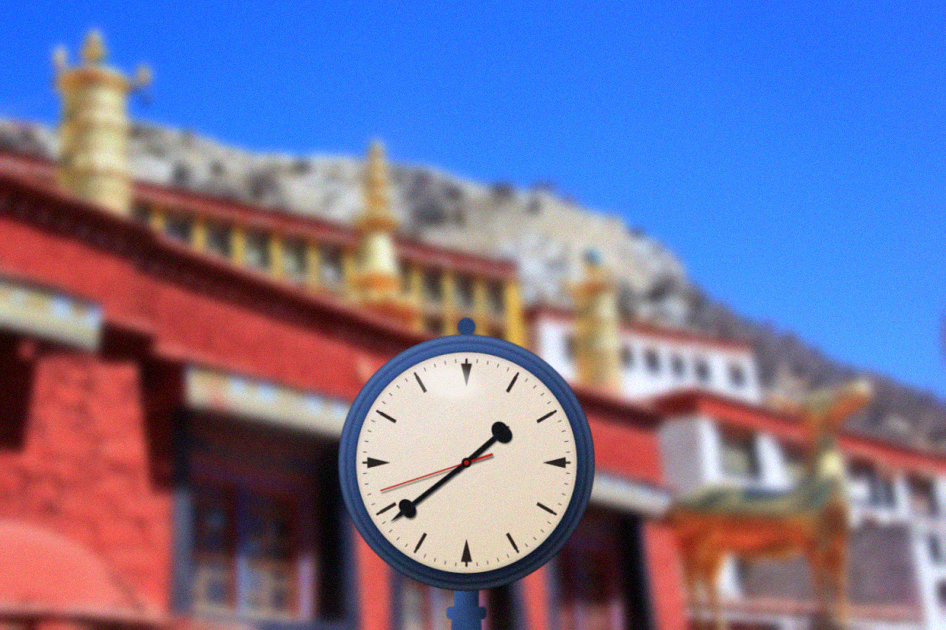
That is **1:38:42**
